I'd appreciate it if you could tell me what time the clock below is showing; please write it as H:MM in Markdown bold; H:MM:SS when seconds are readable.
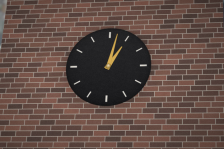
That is **1:02**
